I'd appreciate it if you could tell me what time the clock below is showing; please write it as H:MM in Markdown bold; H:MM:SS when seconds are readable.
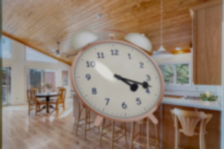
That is **4:18**
